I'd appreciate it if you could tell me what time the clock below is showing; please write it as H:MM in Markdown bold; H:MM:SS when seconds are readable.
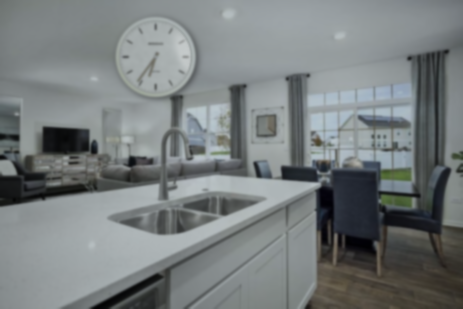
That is **6:36**
